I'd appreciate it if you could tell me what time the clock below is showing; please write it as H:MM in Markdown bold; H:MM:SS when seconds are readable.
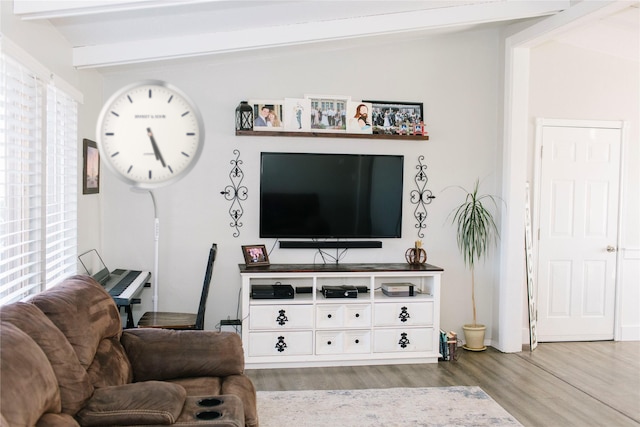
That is **5:26**
